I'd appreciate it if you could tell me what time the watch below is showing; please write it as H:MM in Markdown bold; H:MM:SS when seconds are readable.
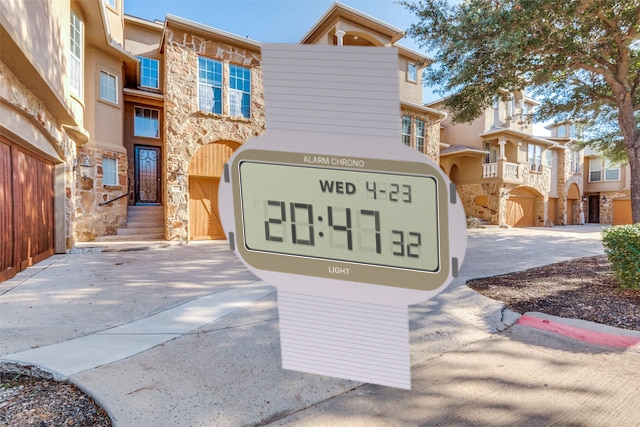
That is **20:47:32**
